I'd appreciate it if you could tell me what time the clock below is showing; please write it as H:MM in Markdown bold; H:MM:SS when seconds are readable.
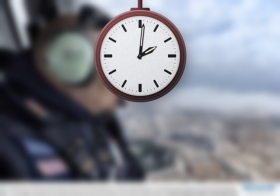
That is **2:01**
